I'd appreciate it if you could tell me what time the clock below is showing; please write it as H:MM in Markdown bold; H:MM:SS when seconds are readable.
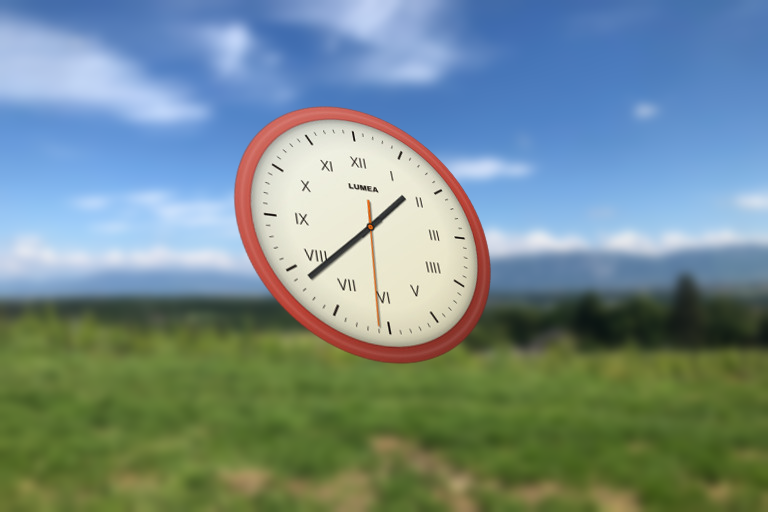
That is **1:38:31**
